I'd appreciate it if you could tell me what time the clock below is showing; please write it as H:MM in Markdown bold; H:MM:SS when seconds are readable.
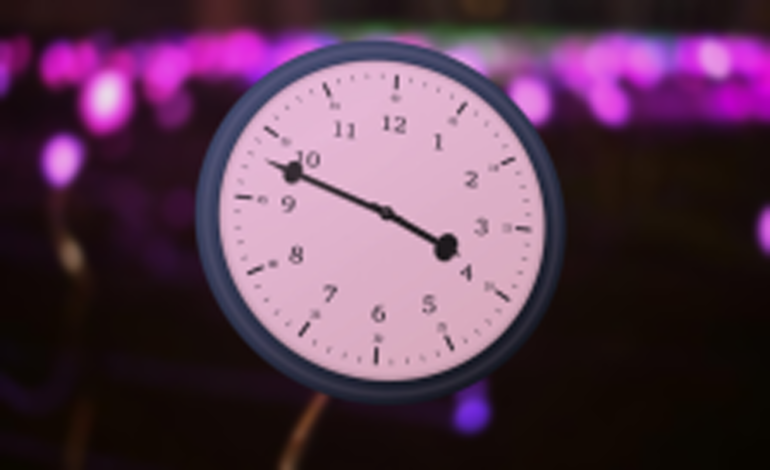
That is **3:48**
